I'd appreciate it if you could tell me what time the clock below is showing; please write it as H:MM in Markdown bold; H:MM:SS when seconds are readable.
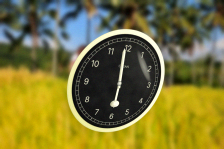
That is **5:59**
